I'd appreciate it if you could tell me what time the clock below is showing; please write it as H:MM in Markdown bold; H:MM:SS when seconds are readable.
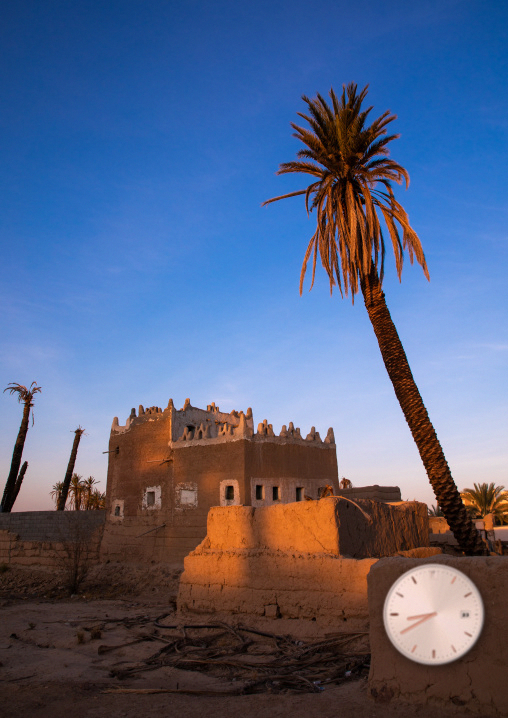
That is **8:40**
